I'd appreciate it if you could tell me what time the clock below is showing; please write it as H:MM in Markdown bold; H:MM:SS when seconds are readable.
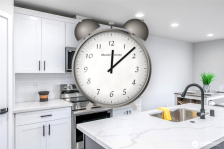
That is **12:08**
